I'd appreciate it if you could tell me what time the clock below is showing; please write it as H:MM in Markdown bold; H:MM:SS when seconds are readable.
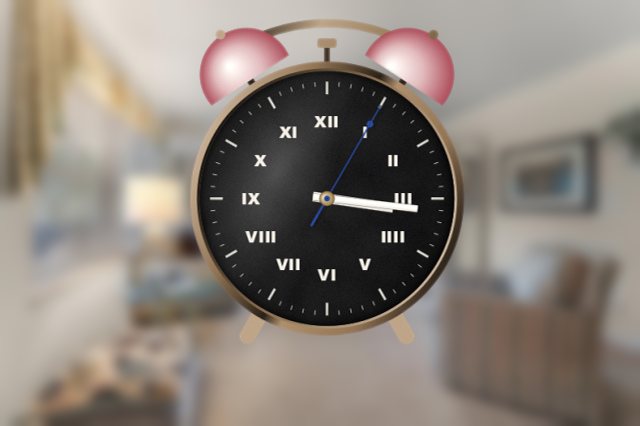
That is **3:16:05**
